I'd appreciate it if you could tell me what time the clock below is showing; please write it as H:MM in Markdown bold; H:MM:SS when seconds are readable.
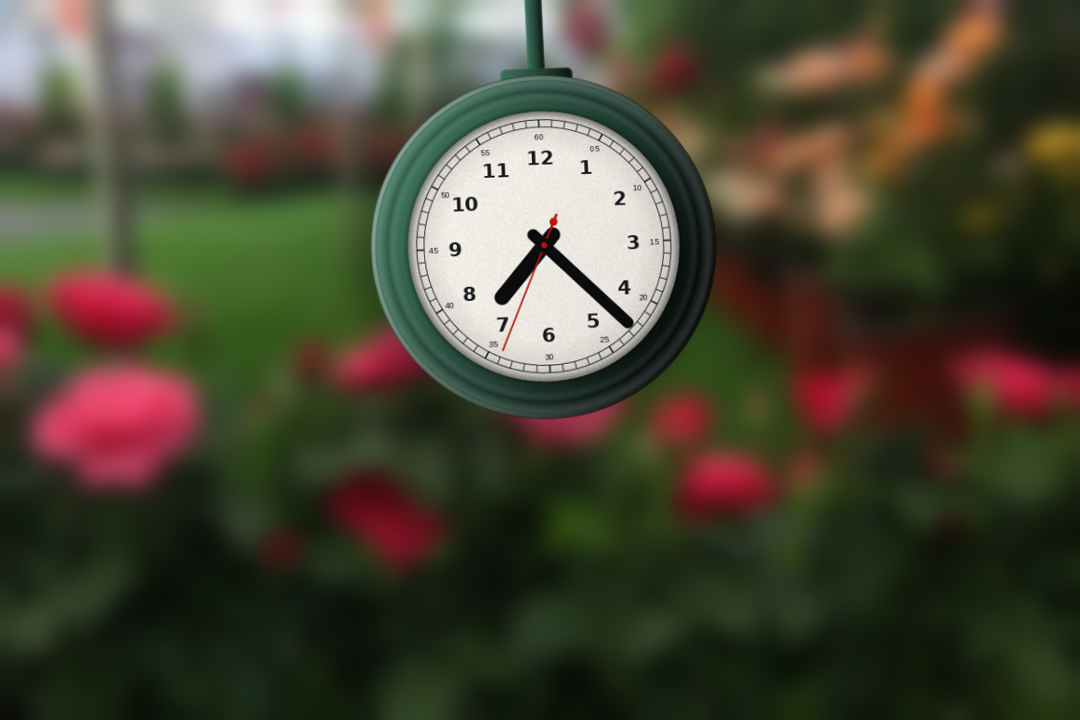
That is **7:22:34**
